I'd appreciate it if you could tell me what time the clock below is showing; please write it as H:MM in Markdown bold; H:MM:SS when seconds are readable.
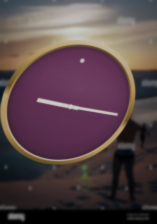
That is **9:16**
